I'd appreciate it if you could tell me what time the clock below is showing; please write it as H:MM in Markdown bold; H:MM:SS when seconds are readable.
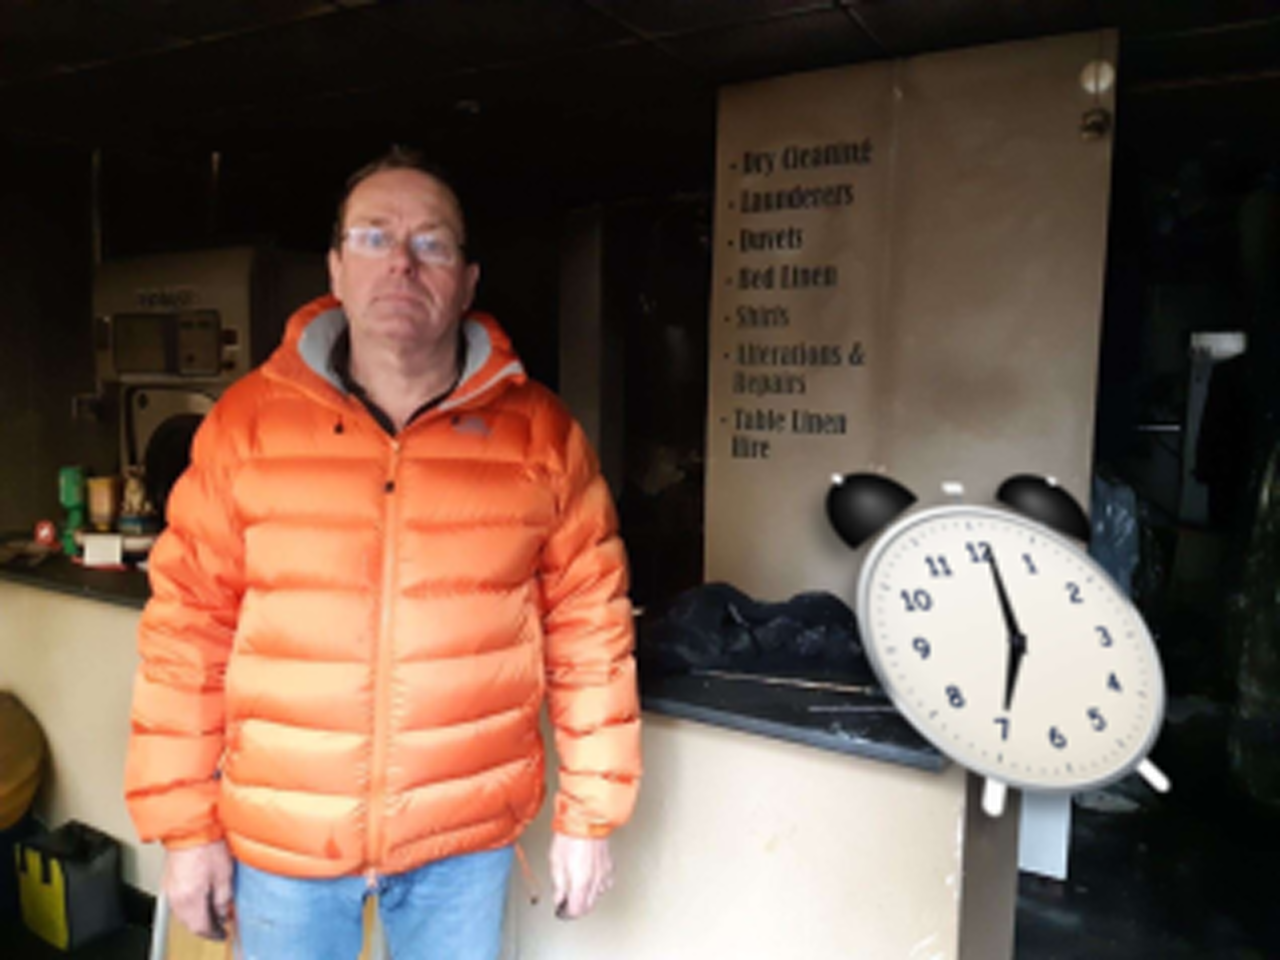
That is **7:01**
